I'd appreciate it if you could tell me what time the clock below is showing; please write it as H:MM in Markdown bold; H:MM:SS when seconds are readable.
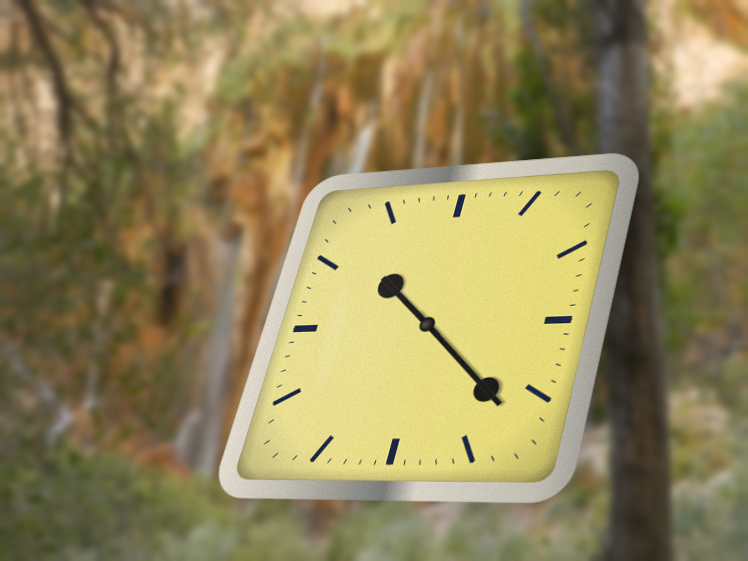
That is **10:22**
